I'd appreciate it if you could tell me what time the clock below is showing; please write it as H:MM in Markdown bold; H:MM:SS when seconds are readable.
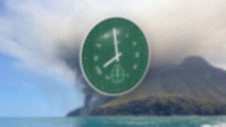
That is **7:59**
